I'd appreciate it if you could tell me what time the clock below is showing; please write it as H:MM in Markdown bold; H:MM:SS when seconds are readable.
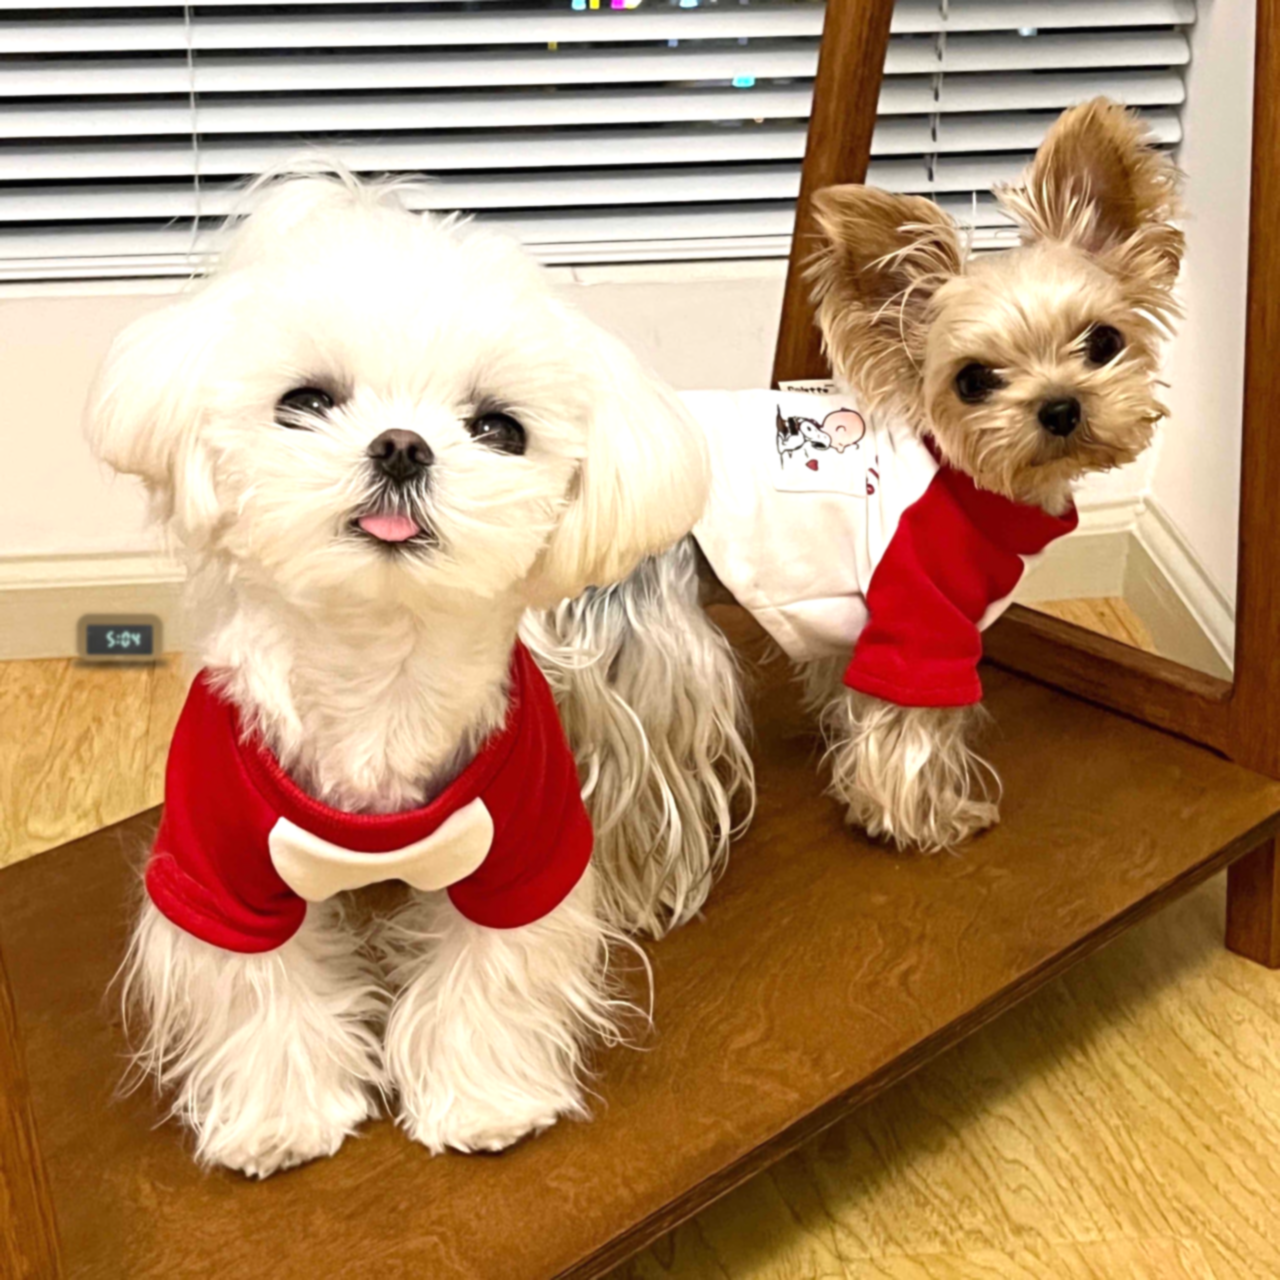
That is **5:04**
